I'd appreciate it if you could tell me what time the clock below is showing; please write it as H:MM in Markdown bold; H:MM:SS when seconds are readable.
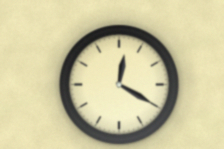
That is **12:20**
